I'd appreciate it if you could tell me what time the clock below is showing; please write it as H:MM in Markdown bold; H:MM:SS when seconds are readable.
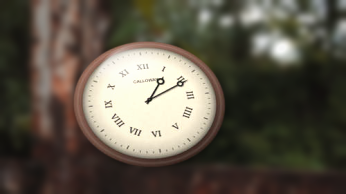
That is **1:11**
